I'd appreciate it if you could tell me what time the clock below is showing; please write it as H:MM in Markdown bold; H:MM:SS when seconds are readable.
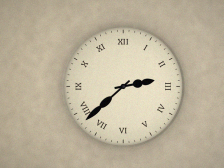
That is **2:38**
